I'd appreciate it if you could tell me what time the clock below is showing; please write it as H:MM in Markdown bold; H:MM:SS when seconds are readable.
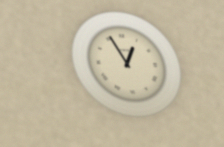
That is **12:56**
